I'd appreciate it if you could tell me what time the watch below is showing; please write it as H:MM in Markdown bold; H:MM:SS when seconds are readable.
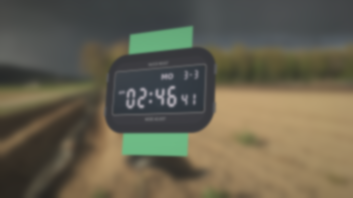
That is **2:46:41**
